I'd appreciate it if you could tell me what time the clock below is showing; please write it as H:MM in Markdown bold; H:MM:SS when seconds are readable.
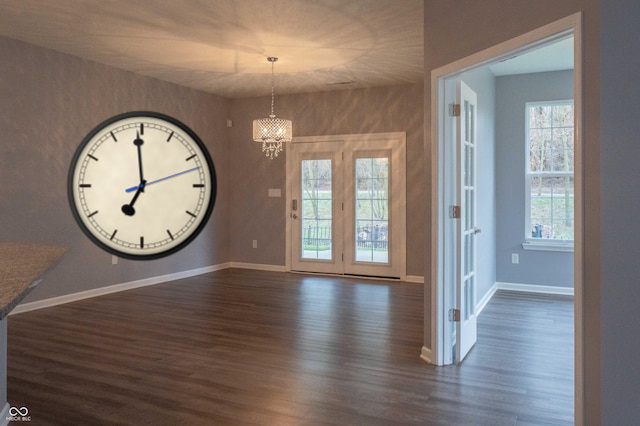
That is **6:59:12**
